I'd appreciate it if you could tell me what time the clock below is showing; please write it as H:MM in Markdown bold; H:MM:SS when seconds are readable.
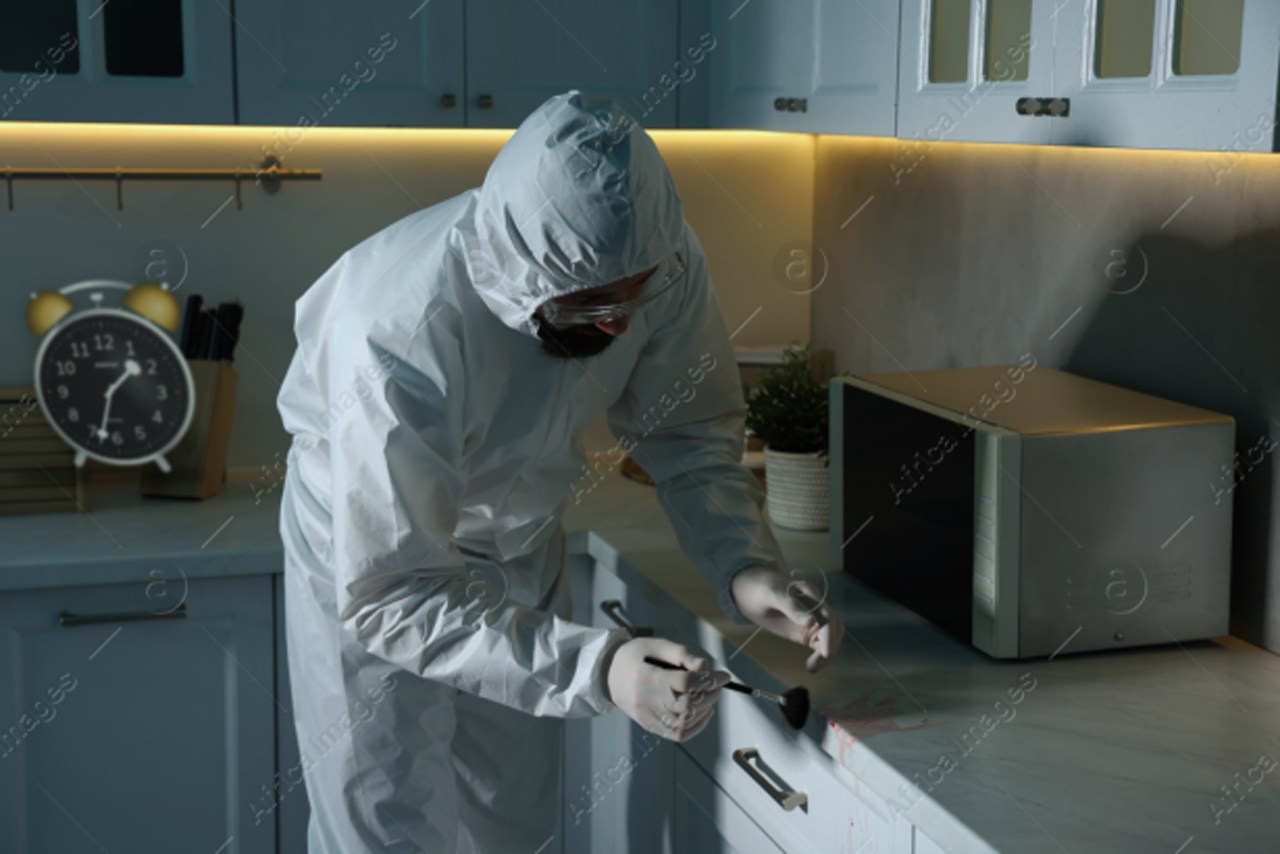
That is **1:33**
